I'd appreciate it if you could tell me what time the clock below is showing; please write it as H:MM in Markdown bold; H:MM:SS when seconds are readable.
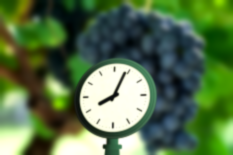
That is **8:04**
